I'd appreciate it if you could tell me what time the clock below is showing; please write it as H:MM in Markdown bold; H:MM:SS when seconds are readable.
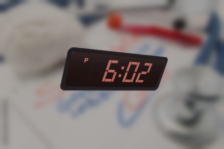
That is **6:02**
